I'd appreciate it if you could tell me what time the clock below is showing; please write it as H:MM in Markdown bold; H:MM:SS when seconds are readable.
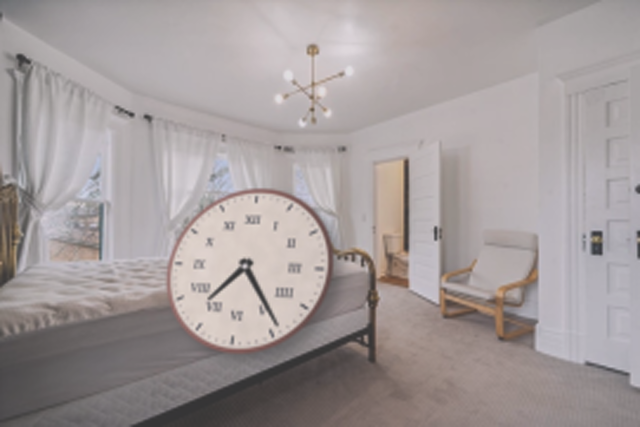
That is **7:24**
